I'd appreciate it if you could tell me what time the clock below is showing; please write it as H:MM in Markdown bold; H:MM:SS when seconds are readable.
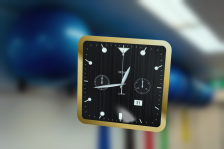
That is **12:43**
